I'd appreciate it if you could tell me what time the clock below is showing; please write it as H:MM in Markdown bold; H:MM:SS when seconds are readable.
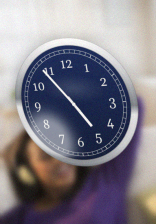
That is **4:54**
